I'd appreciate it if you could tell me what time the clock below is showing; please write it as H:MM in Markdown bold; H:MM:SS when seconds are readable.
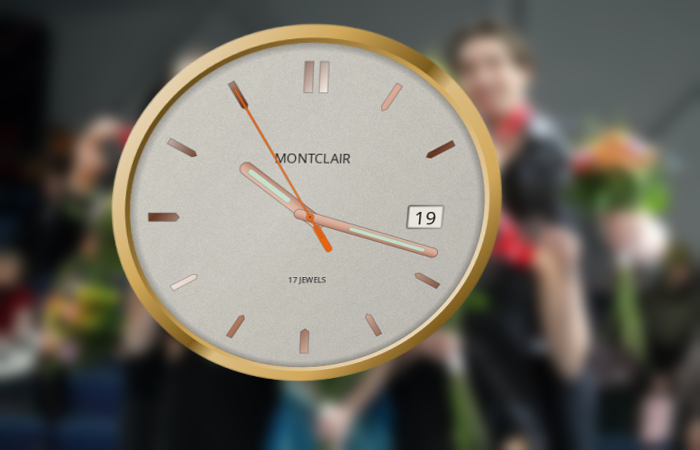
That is **10:17:55**
